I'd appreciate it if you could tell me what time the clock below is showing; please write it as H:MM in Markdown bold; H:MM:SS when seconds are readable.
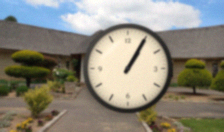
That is **1:05**
